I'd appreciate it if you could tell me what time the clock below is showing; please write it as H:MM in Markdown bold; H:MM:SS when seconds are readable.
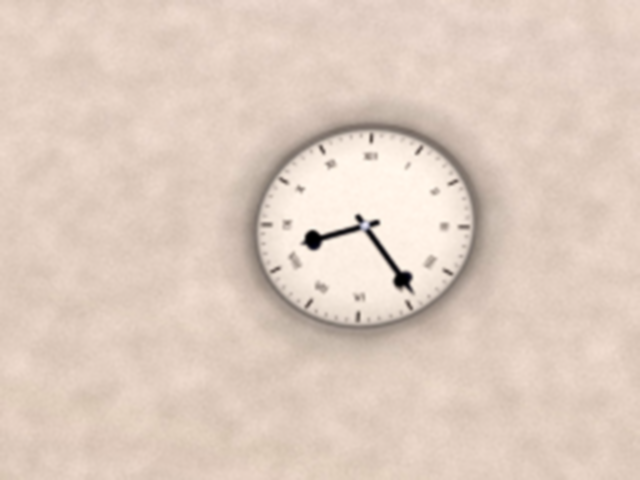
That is **8:24**
